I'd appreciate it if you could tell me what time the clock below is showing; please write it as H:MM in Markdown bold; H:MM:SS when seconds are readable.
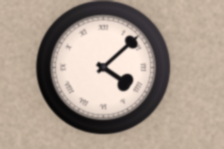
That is **4:08**
